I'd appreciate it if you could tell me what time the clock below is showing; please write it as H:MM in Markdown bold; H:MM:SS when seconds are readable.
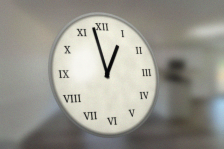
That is **12:58**
